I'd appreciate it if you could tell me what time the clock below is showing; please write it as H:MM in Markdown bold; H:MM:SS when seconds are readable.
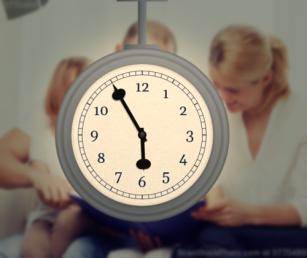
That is **5:55**
